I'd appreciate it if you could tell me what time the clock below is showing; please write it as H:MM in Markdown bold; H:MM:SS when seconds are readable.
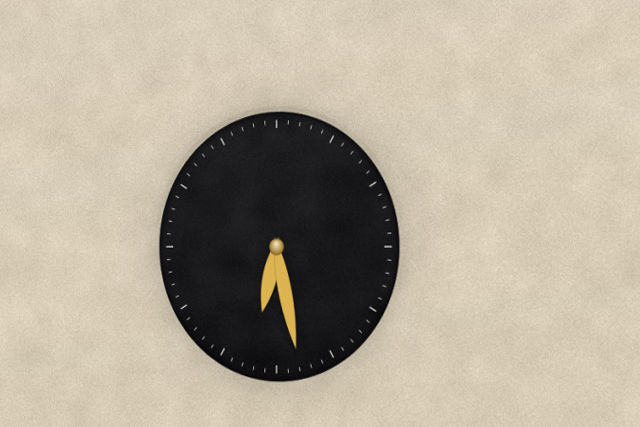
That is **6:28**
